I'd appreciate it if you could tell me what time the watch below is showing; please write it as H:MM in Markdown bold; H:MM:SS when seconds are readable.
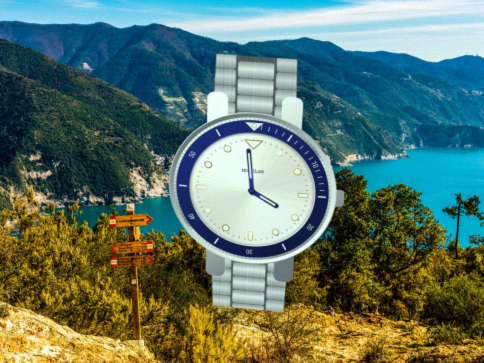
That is **3:59**
